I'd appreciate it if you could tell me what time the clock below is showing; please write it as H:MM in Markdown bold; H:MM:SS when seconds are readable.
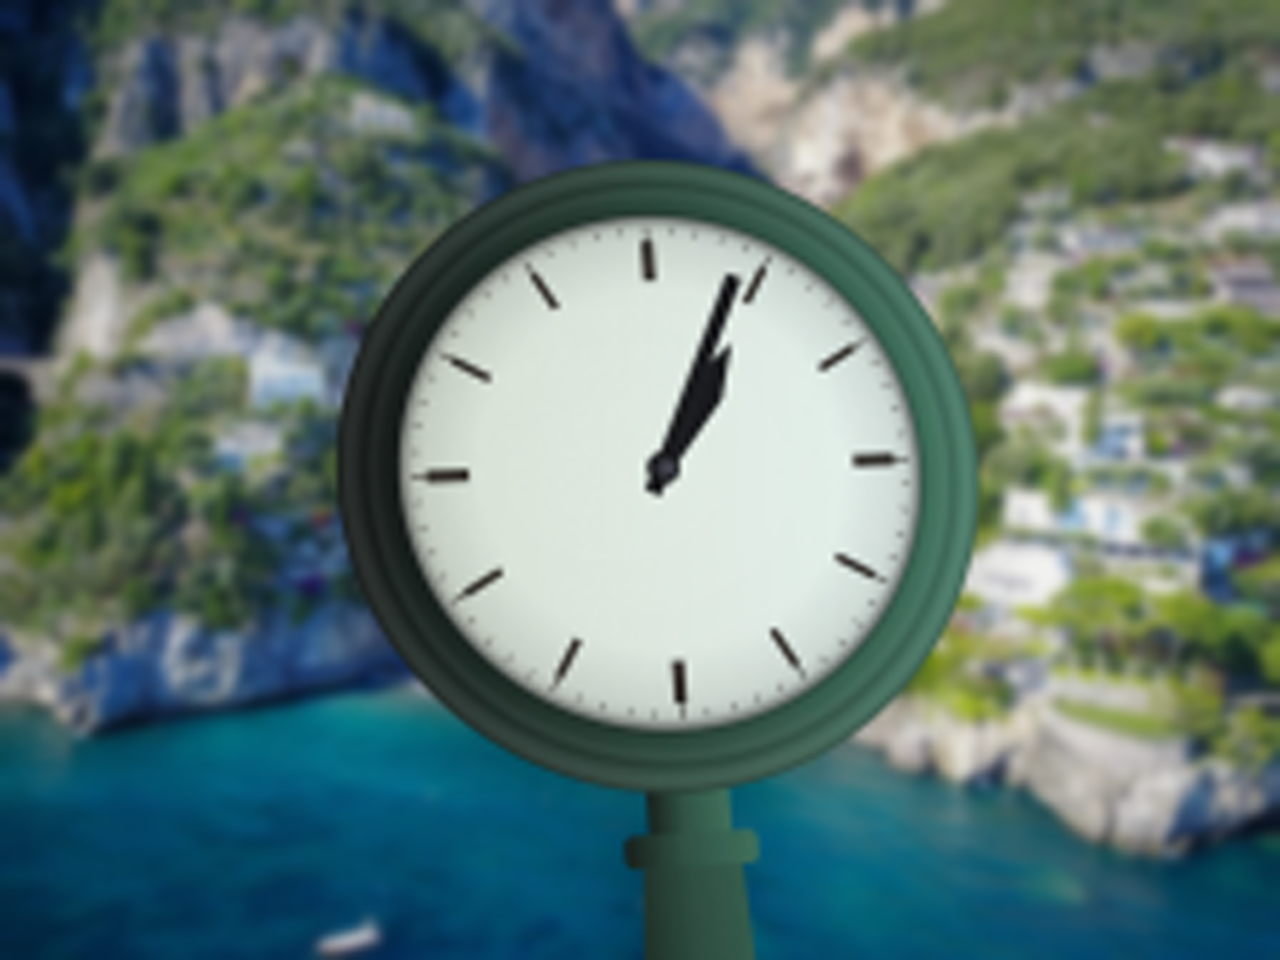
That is **1:04**
